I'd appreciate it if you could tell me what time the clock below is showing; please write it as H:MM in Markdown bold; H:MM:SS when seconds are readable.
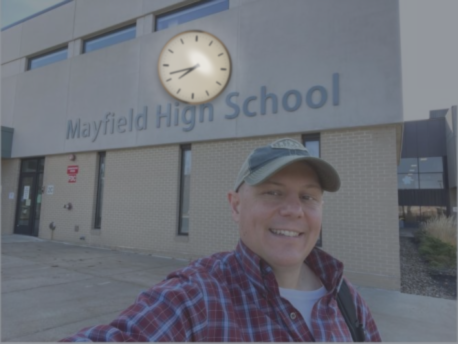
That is **7:42**
